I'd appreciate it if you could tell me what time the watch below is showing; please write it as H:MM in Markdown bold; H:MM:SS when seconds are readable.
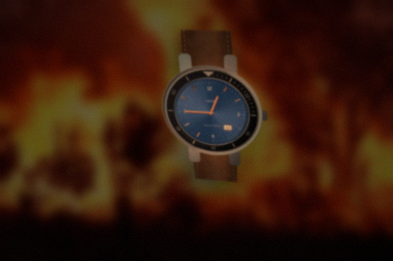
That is **12:45**
